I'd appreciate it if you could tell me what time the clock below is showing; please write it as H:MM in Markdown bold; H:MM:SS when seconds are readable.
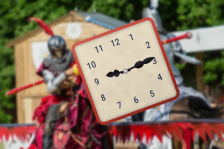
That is **9:14**
